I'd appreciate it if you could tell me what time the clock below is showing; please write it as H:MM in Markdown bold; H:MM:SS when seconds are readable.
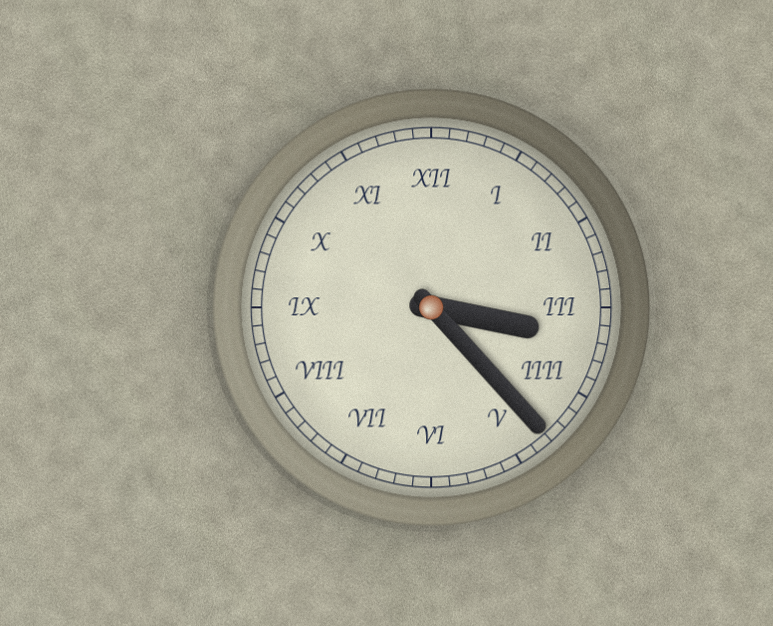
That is **3:23**
